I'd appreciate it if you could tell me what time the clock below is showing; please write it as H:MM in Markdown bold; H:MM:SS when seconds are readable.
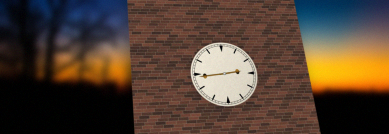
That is **2:44**
